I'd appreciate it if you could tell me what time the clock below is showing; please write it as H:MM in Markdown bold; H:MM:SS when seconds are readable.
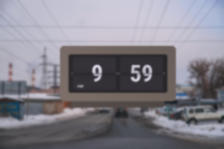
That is **9:59**
